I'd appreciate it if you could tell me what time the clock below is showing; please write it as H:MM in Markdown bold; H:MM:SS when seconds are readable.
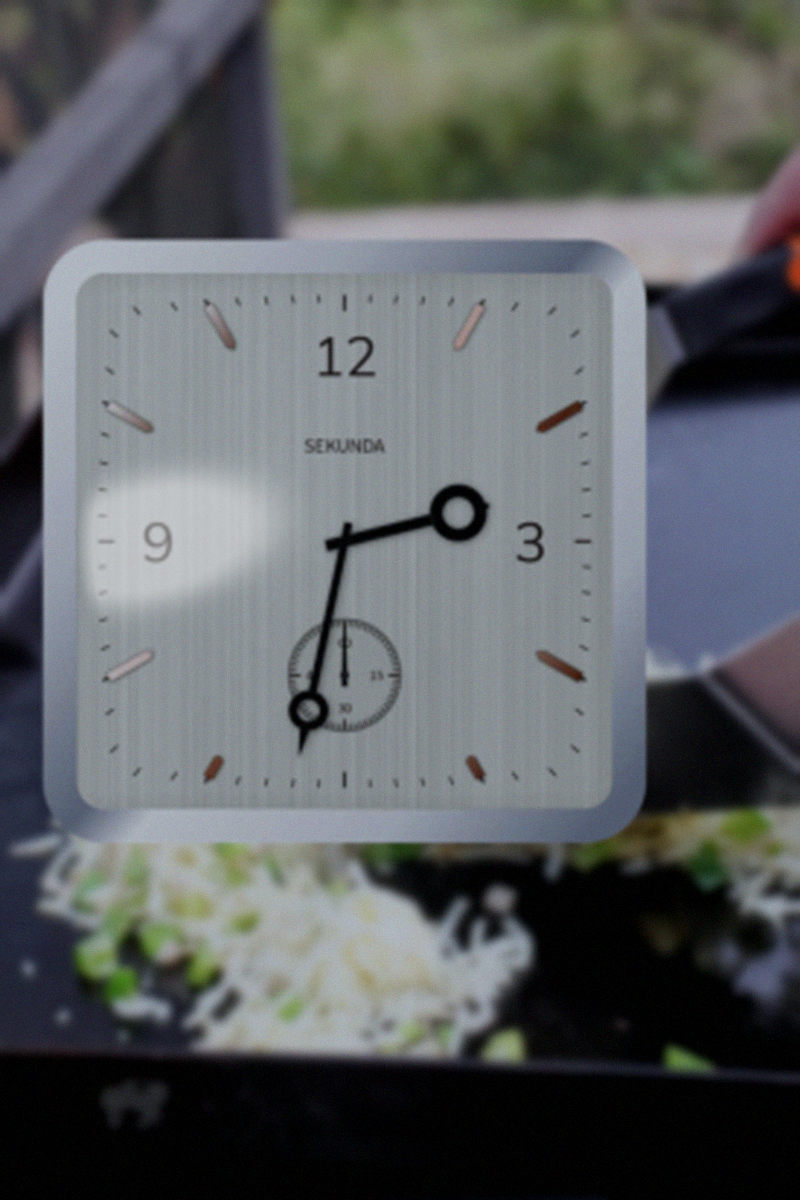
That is **2:32**
